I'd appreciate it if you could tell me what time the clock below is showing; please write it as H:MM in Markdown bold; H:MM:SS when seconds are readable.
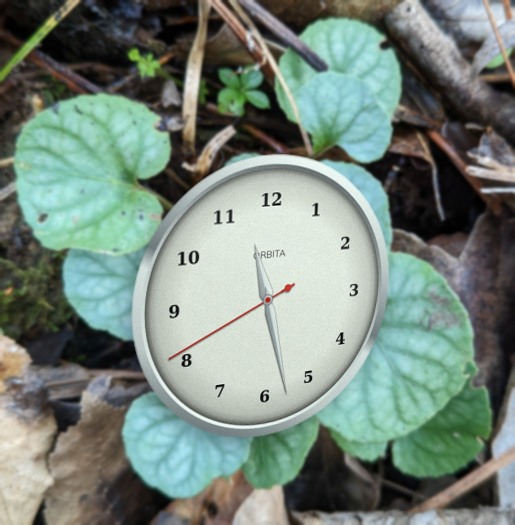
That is **11:27:41**
